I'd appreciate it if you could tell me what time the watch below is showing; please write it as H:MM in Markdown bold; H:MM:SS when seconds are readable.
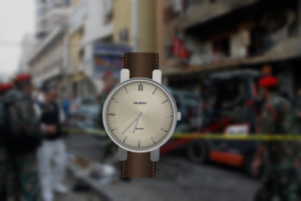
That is **6:37**
